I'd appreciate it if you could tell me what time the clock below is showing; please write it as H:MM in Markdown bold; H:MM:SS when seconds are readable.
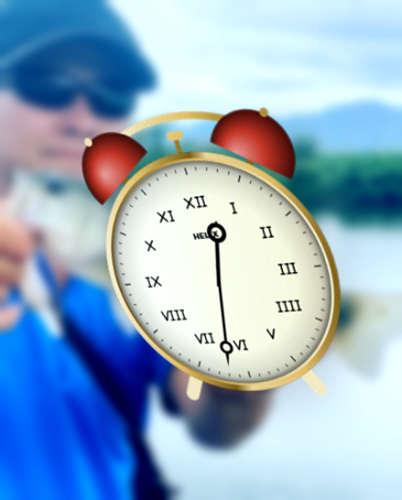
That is **12:32**
